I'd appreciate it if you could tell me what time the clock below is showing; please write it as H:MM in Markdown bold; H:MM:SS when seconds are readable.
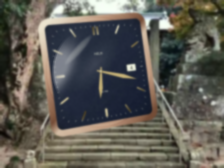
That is **6:18**
